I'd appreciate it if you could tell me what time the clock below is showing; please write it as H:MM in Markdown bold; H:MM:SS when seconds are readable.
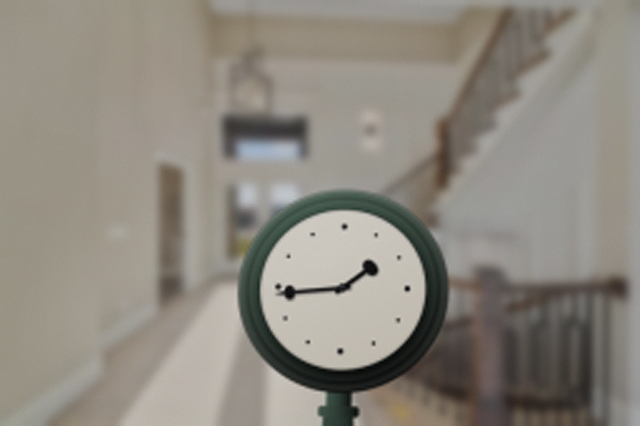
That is **1:44**
